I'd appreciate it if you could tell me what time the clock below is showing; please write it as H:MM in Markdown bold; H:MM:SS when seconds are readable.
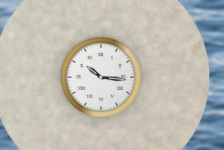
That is **10:16**
